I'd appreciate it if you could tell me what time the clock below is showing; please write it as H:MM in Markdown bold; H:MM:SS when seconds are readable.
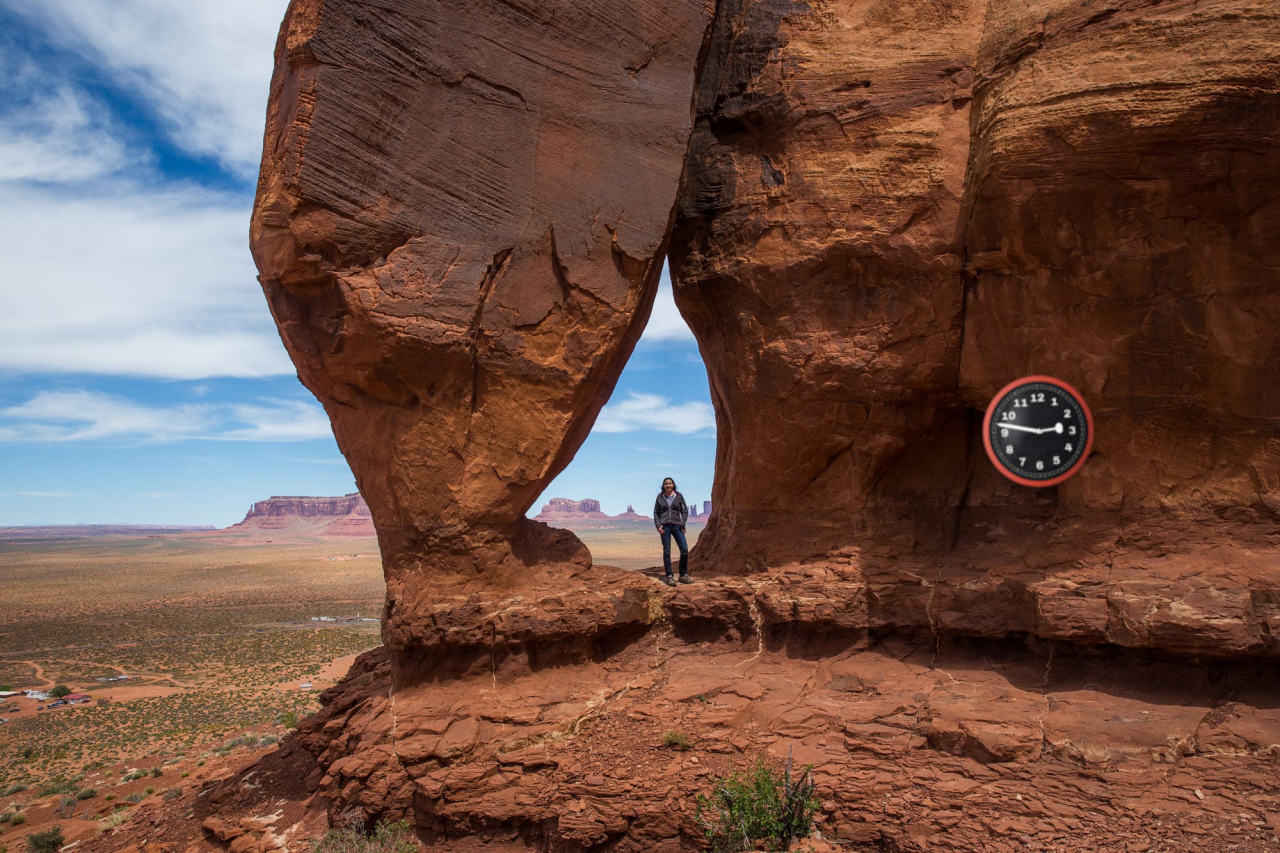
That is **2:47**
